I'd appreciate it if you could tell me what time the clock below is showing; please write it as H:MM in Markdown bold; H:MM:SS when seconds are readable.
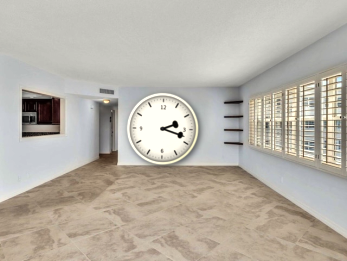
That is **2:18**
